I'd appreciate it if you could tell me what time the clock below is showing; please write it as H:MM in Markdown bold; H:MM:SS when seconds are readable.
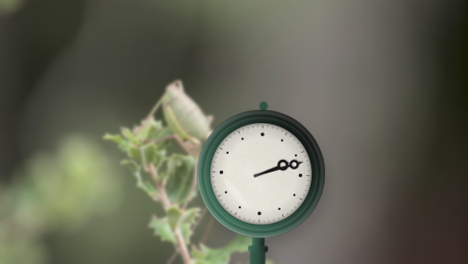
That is **2:12**
